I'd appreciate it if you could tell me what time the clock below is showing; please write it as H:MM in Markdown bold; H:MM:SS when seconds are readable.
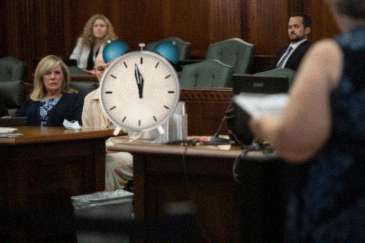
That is **11:58**
